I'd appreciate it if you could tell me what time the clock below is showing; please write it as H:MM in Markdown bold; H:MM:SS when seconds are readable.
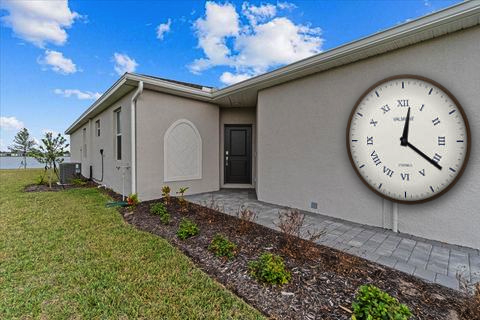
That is **12:21**
